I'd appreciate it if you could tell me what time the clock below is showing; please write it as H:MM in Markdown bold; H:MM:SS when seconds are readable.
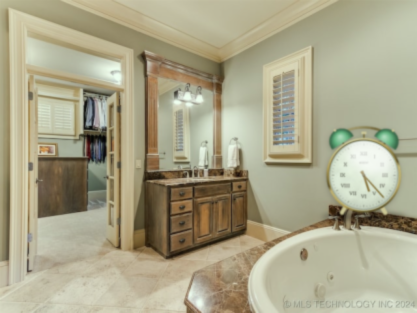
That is **5:23**
